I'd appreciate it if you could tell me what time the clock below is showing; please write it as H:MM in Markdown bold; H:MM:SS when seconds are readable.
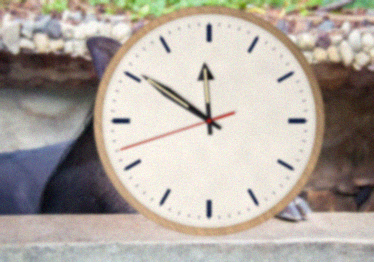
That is **11:50:42**
